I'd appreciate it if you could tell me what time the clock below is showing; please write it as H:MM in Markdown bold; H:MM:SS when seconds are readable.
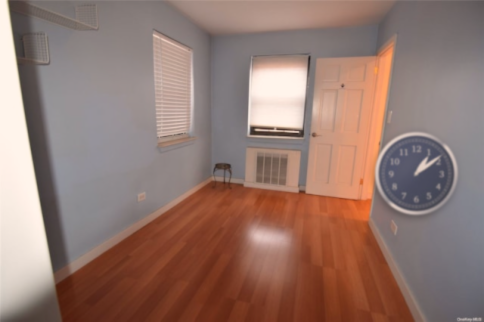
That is **1:09**
